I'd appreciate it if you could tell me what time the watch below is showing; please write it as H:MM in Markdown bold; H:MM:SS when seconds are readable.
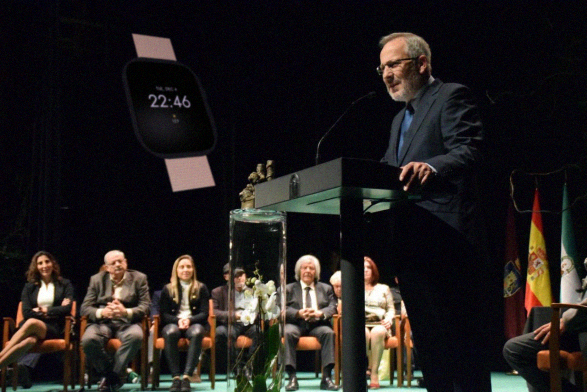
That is **22:46**
